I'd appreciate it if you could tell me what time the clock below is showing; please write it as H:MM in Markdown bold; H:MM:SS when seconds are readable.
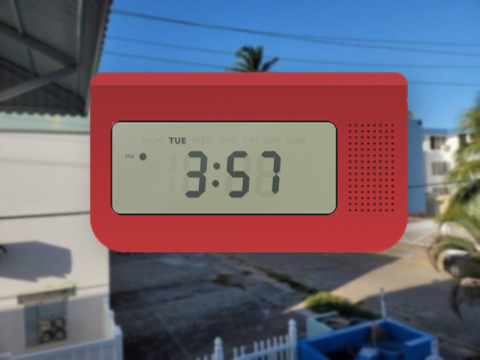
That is **3:57**
